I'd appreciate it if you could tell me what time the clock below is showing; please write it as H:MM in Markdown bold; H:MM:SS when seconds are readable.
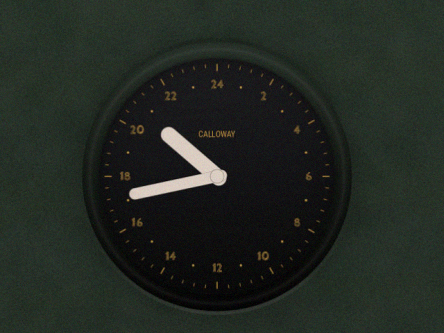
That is **20:43**
